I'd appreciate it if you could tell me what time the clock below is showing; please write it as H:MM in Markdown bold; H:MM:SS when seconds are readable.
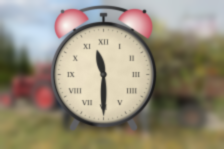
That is **11:30**
